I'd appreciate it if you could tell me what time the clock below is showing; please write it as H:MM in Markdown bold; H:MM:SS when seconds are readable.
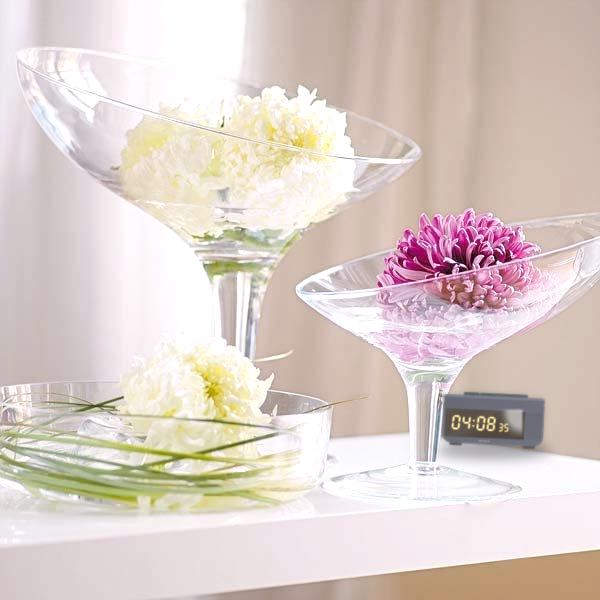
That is **4:08**
